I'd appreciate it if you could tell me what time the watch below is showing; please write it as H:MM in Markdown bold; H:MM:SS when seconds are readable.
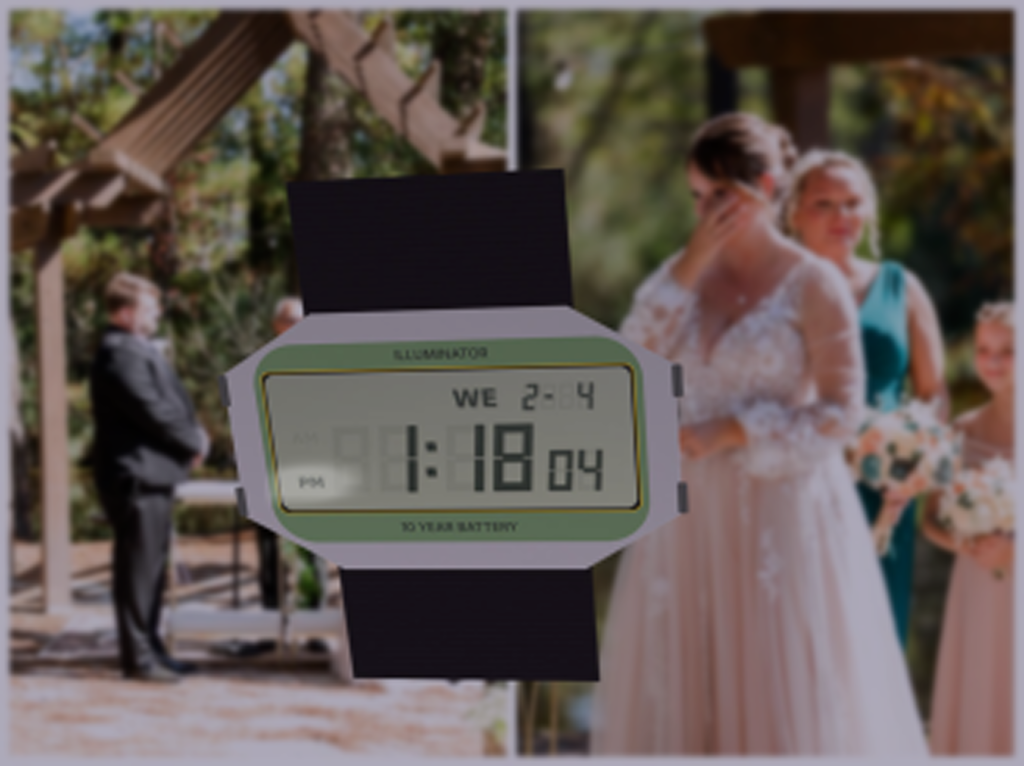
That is **1:18:04**
